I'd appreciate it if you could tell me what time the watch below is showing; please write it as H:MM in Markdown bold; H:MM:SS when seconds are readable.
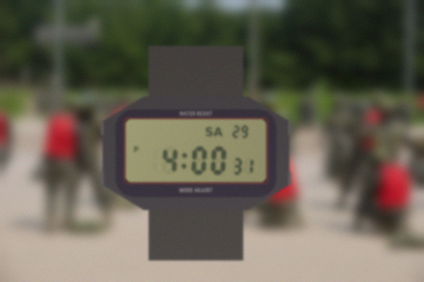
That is **4:00:31**
